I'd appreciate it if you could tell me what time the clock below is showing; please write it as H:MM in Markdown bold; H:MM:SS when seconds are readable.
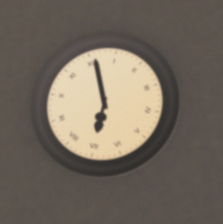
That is **7:01**
